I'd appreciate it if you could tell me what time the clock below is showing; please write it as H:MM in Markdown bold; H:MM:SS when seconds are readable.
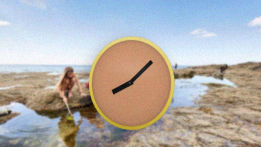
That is **8:08**
